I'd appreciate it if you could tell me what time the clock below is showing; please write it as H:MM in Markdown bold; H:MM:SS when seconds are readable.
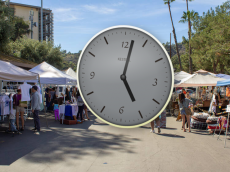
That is **5:02**
